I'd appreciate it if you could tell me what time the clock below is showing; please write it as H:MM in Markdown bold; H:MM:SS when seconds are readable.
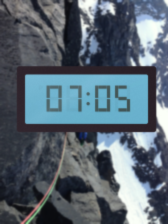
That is **7:05**
